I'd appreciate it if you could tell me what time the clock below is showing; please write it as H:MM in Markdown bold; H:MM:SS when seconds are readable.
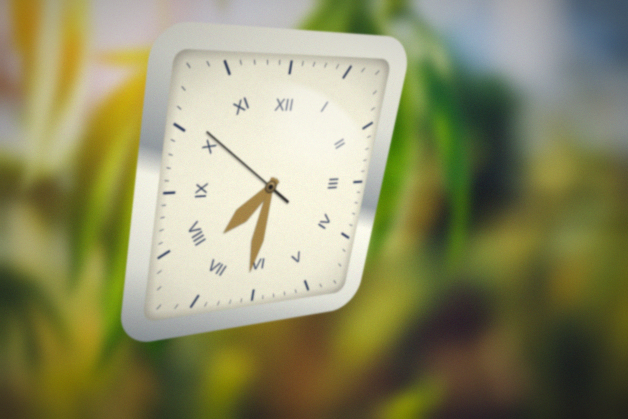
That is **7:30:51**
